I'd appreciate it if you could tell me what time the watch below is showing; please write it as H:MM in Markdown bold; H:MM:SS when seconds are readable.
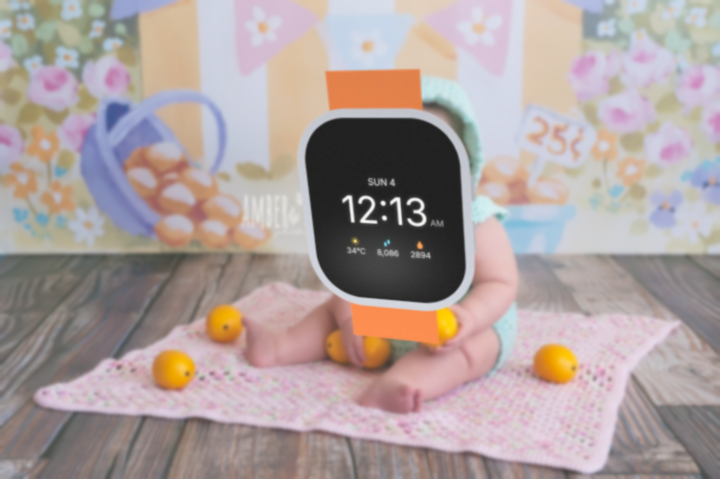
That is **12:13**
